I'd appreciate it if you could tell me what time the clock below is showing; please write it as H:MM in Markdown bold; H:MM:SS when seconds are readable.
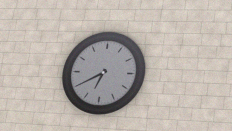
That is **6:40**
